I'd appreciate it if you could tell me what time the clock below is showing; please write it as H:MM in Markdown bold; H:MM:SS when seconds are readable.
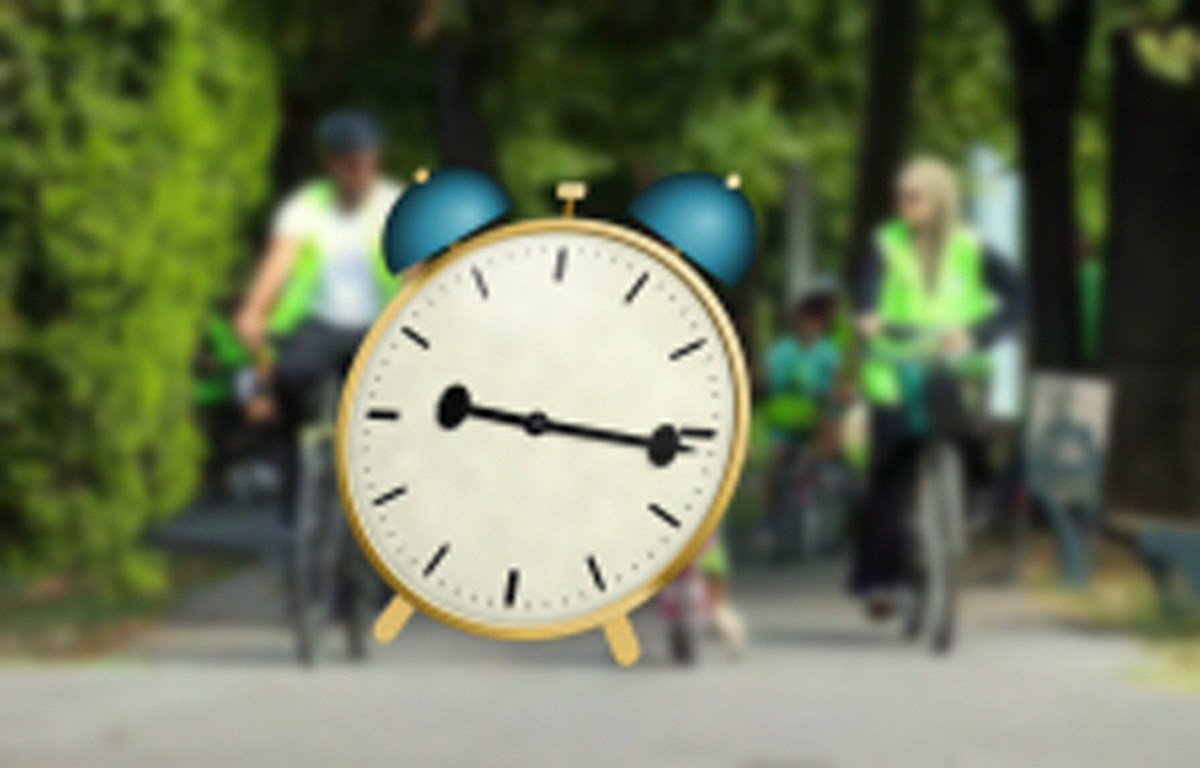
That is **9:16**
